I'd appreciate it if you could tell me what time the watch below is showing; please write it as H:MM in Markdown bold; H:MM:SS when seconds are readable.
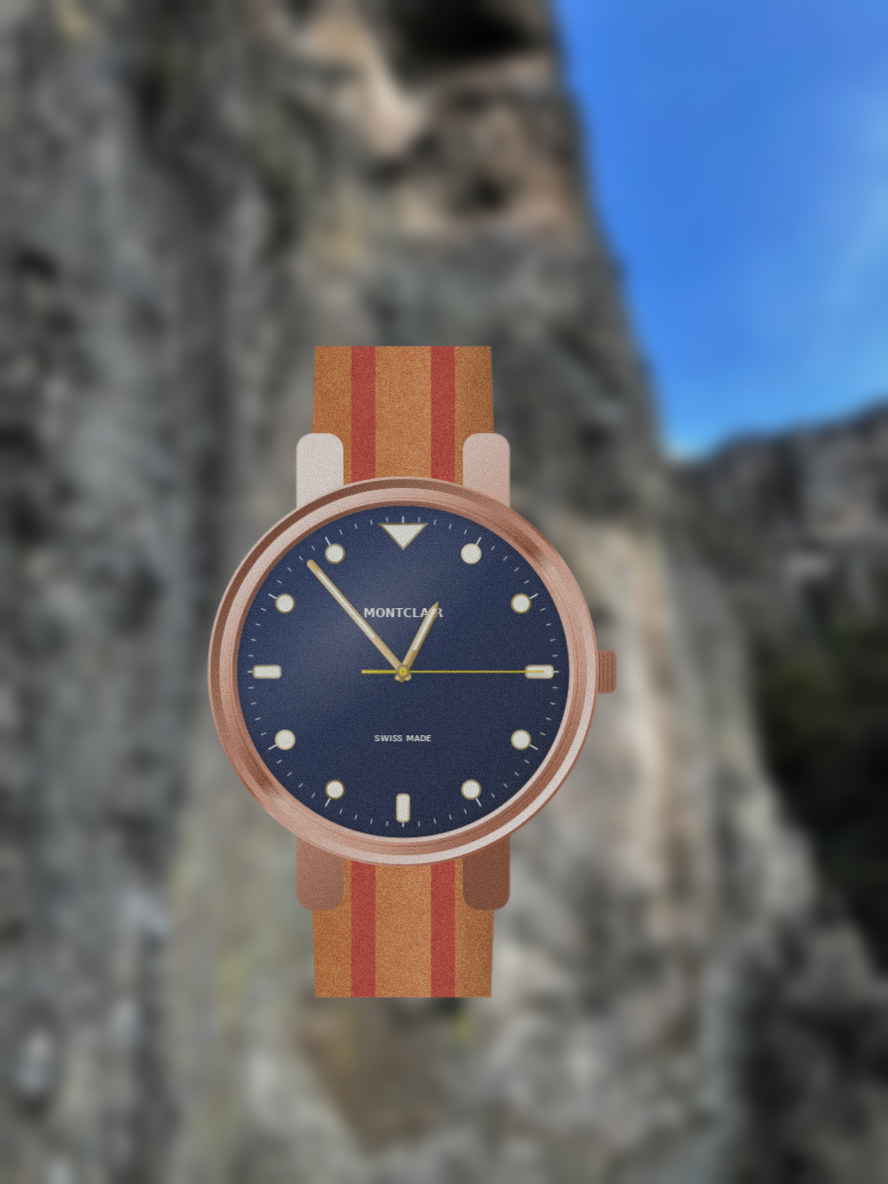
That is **12:53:15**
